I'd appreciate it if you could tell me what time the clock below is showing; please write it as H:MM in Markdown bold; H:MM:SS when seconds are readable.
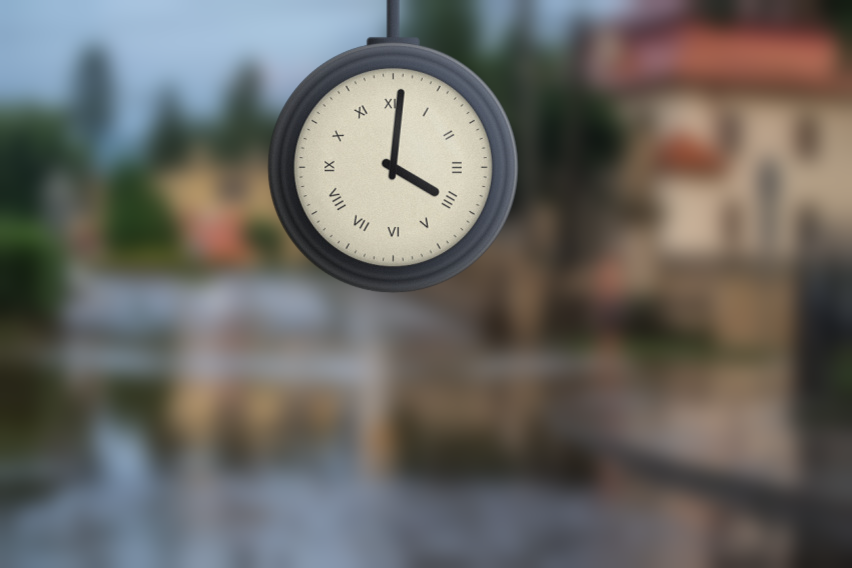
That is **4:01**
